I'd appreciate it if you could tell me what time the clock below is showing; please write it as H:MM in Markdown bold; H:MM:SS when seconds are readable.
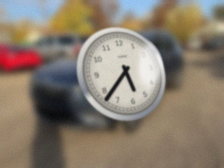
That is **5:38**
